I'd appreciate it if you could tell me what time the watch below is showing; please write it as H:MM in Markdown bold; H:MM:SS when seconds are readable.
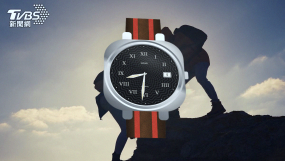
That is **8:31**
